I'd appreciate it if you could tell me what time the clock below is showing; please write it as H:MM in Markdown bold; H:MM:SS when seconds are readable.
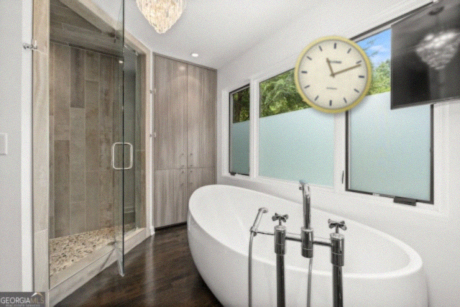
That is **11:11**
